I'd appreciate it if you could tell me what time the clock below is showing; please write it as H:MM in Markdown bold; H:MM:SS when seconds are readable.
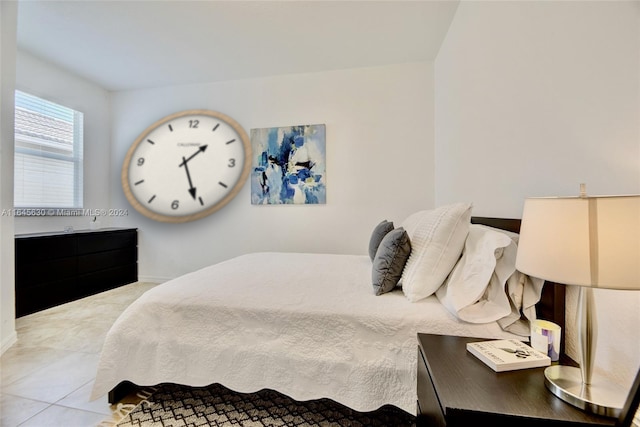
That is **1:26**
